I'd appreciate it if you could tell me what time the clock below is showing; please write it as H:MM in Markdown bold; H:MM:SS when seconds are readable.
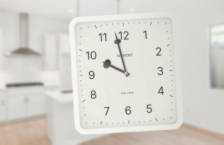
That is **9:58**
